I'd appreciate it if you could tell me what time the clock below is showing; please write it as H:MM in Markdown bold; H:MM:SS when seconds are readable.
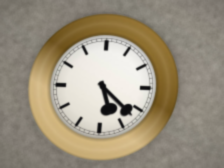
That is **5:22**
